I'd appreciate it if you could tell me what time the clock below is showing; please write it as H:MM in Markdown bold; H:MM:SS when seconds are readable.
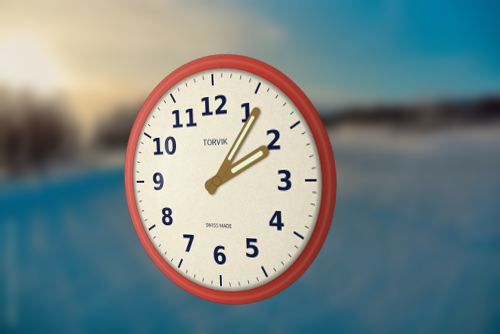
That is **2:06**
